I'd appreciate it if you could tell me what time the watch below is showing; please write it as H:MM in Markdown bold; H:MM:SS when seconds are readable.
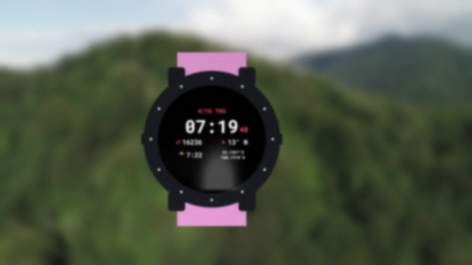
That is **7:19**
